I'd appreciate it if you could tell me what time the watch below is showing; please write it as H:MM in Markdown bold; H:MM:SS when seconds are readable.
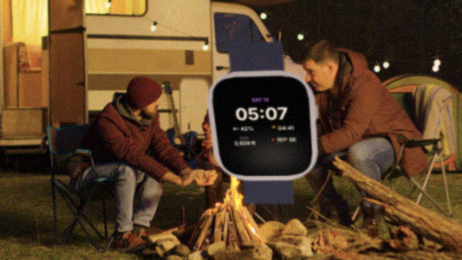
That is **5:07**
